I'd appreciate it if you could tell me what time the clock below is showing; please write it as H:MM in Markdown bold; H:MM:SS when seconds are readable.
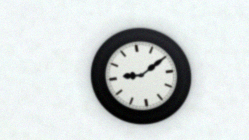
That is **9:10**
